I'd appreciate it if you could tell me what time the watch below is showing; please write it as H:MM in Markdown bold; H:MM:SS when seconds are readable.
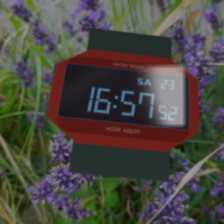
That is **16:57:52**
